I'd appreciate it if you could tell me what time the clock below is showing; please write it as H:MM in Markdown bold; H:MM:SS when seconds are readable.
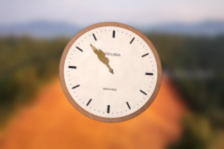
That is **10:53**
